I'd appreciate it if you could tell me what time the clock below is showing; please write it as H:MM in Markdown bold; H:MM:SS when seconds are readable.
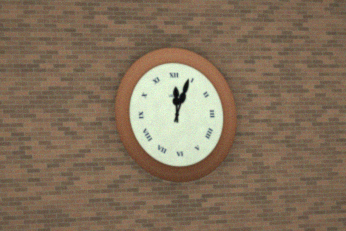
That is **12:04**
